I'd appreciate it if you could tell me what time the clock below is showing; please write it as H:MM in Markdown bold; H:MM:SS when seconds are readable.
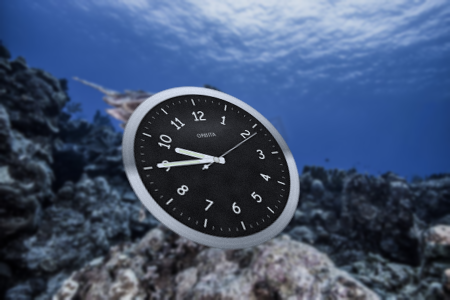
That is **9:45:11**
